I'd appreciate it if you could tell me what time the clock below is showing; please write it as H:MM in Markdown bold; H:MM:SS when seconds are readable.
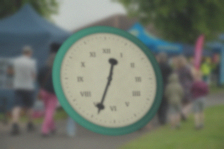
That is **12:34**
